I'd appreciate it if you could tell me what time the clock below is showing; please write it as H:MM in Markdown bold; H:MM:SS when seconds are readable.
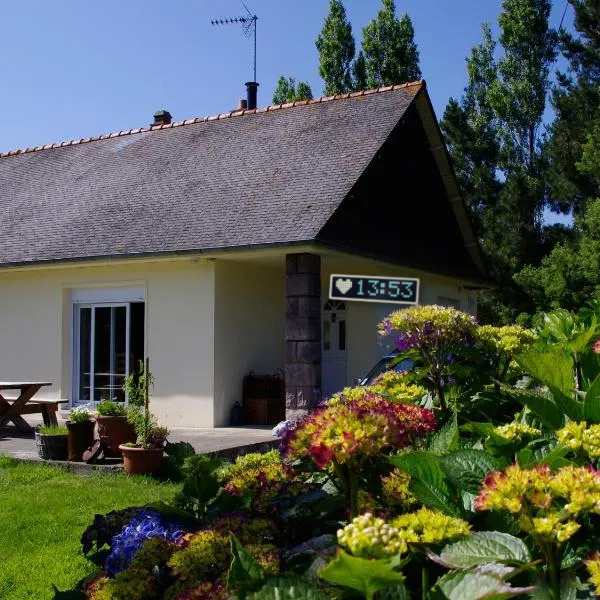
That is **13:53**
